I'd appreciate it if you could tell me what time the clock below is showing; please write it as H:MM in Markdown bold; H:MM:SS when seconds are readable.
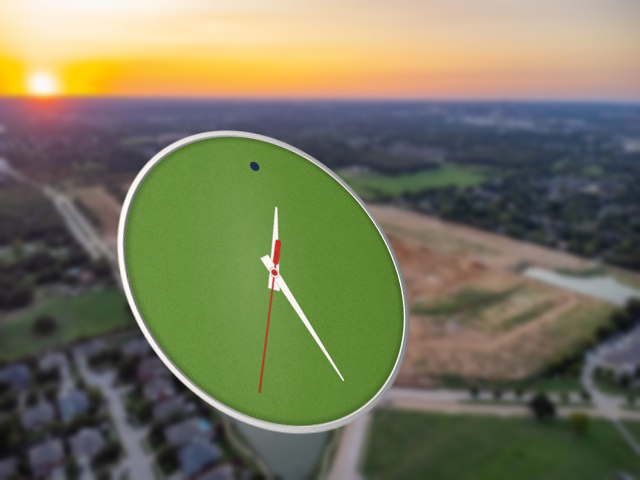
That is **12:25:33**
